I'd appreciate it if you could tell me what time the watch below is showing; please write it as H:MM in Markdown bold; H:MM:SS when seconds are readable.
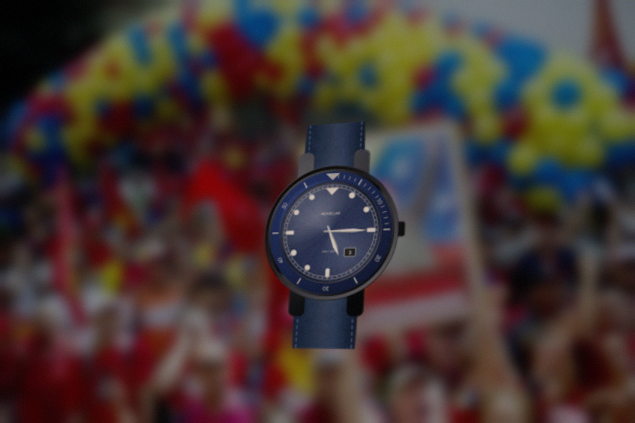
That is **5:15**
